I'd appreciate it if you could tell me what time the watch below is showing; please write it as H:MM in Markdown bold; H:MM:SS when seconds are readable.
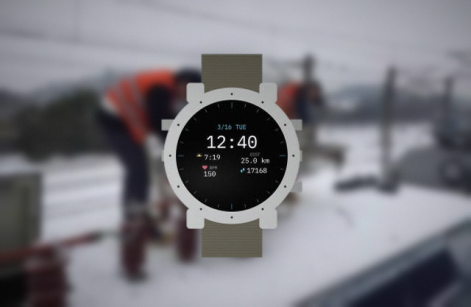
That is **12:40**
